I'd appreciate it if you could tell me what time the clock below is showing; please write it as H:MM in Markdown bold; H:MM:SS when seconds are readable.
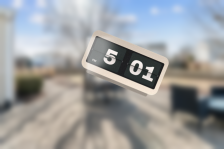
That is **5:01**
